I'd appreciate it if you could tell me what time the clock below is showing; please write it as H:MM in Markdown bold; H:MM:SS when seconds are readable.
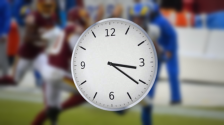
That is **3:21**
